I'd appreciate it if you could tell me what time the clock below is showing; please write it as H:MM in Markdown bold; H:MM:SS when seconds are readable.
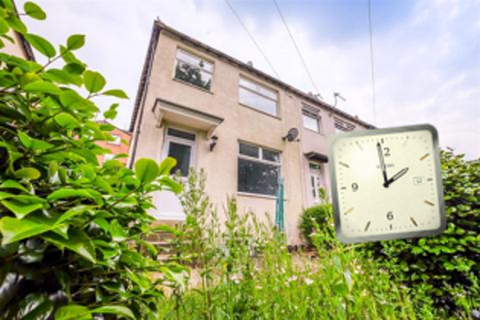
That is **1:59**
